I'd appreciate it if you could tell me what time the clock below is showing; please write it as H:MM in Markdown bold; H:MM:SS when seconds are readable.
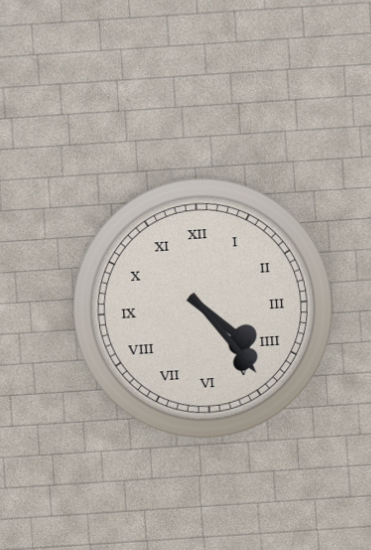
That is **4:24**
